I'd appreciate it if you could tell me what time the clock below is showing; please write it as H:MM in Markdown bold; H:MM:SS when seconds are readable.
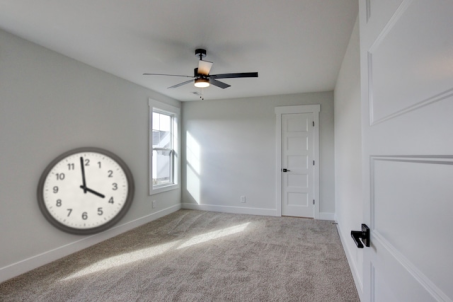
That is **3:59**
